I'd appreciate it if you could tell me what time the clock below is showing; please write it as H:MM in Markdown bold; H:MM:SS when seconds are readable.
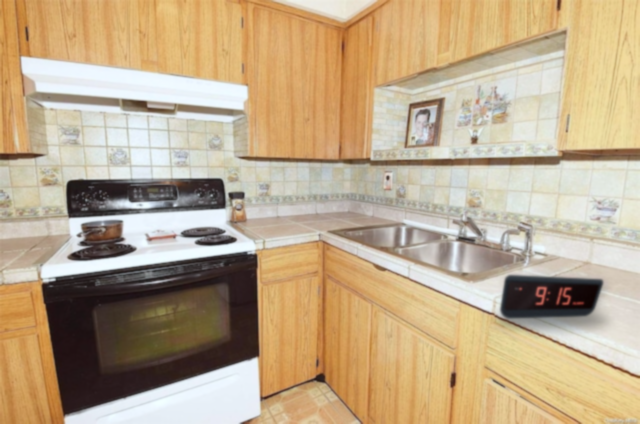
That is **9:15**
